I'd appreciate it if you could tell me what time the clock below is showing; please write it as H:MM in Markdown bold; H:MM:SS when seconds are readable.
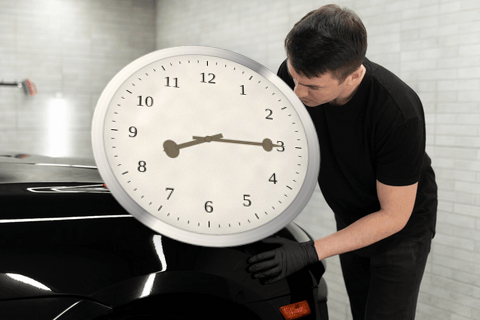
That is **8:15**
